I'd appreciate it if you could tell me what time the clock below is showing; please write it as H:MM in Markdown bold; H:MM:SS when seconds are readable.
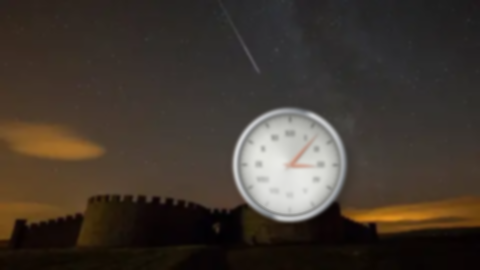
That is **3:07**
